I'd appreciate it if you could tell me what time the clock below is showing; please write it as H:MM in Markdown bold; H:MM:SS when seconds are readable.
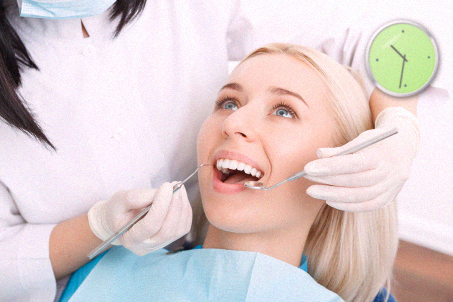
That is **10:32**
